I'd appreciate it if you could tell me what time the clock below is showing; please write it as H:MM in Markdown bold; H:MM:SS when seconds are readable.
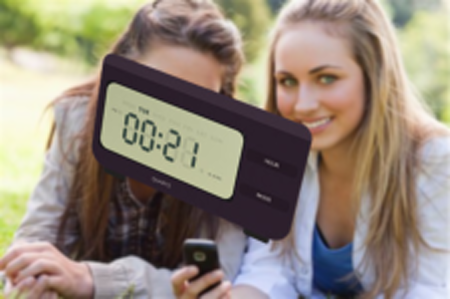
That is **0:21**
